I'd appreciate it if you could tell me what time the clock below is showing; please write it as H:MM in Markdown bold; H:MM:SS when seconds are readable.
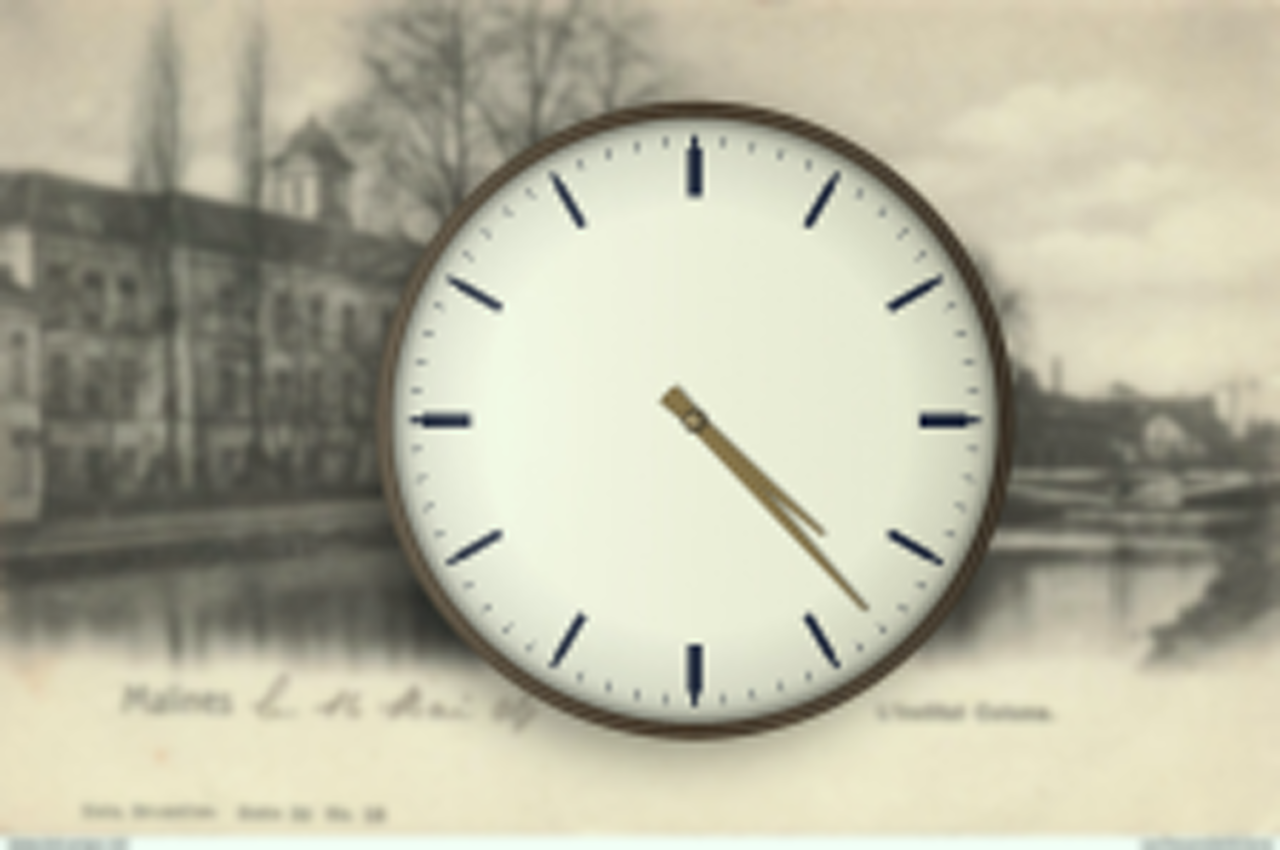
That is **4:23**
